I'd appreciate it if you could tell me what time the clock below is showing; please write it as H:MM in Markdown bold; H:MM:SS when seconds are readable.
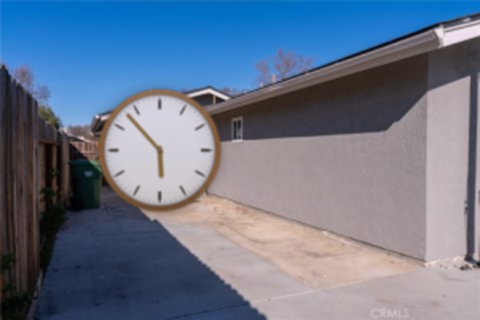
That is **5:53**
